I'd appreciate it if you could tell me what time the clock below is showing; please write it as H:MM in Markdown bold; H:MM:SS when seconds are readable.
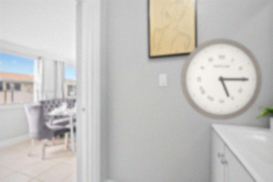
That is **5:15**
